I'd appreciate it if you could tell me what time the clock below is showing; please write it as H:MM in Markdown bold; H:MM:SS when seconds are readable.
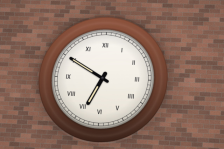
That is **6:50**
